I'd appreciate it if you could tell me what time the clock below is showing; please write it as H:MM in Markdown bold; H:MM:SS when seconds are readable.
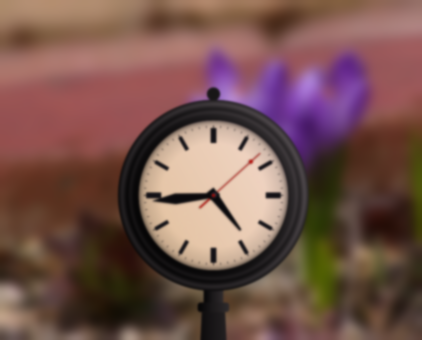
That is **4:44:08**
